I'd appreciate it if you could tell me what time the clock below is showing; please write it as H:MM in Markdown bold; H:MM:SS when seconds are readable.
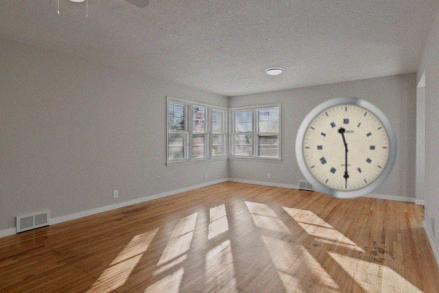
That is **11:30**
